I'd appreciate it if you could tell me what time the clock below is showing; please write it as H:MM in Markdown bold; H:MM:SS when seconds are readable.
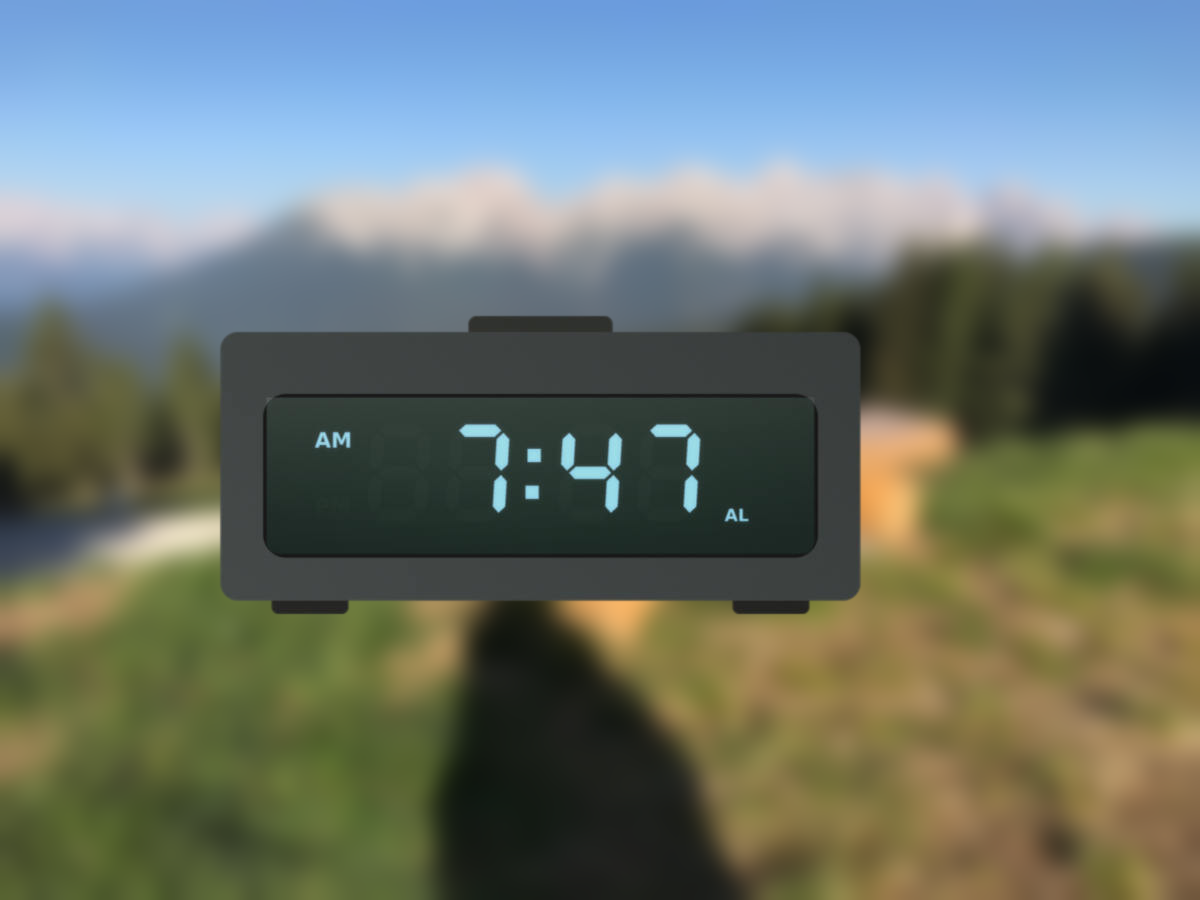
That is **7:47**
